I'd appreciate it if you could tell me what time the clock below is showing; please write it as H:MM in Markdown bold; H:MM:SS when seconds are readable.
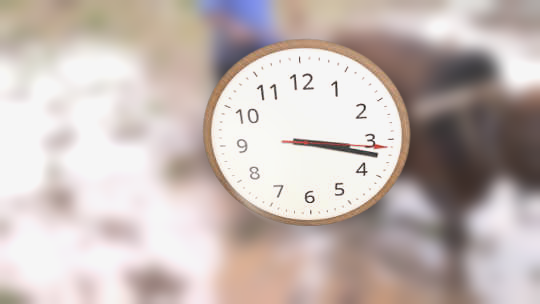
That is **3:17:16**
